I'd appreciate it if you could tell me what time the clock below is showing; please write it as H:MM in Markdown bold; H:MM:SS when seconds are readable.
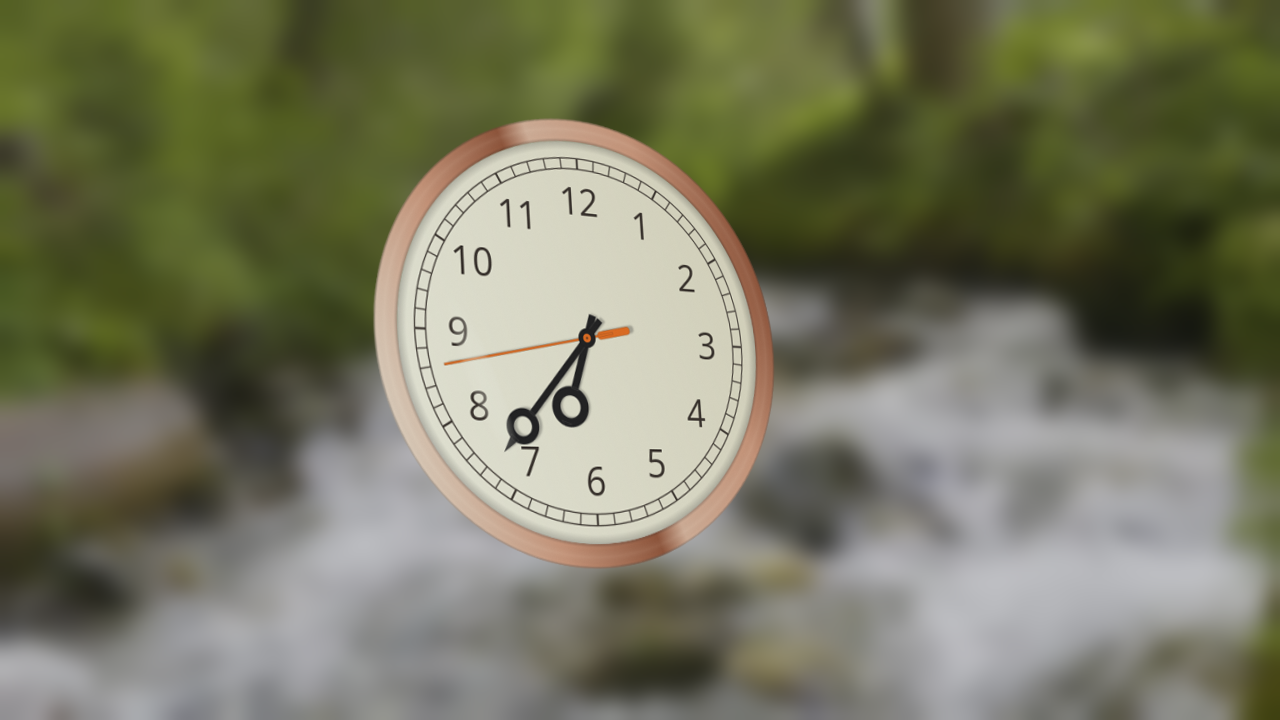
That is **6:36:43**
